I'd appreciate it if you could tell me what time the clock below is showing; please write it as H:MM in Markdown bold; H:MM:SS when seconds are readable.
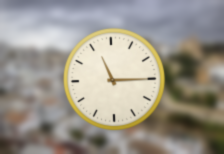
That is **11:15**
